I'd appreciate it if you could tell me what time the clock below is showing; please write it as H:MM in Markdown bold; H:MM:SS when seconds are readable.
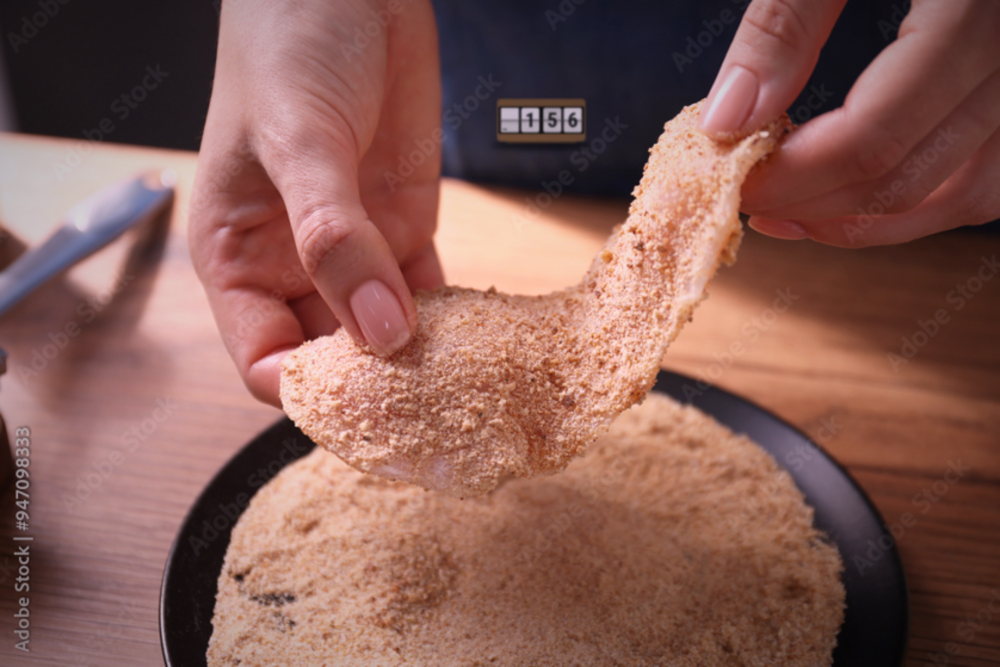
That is **1:56**
